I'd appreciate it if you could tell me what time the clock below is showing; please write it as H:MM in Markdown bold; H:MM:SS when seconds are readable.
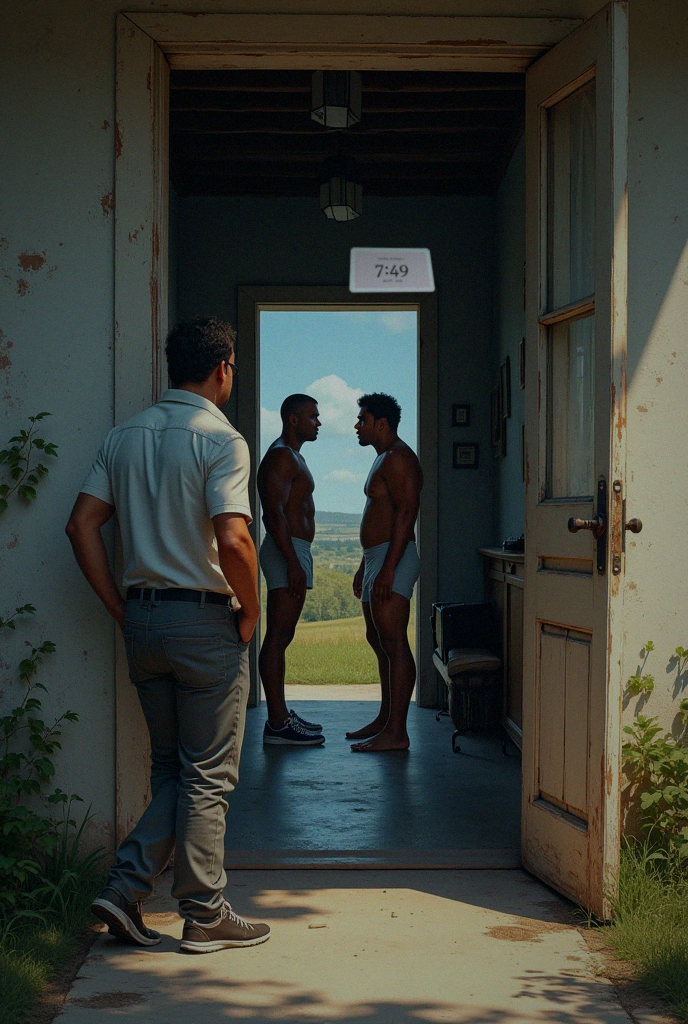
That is **7:49**
